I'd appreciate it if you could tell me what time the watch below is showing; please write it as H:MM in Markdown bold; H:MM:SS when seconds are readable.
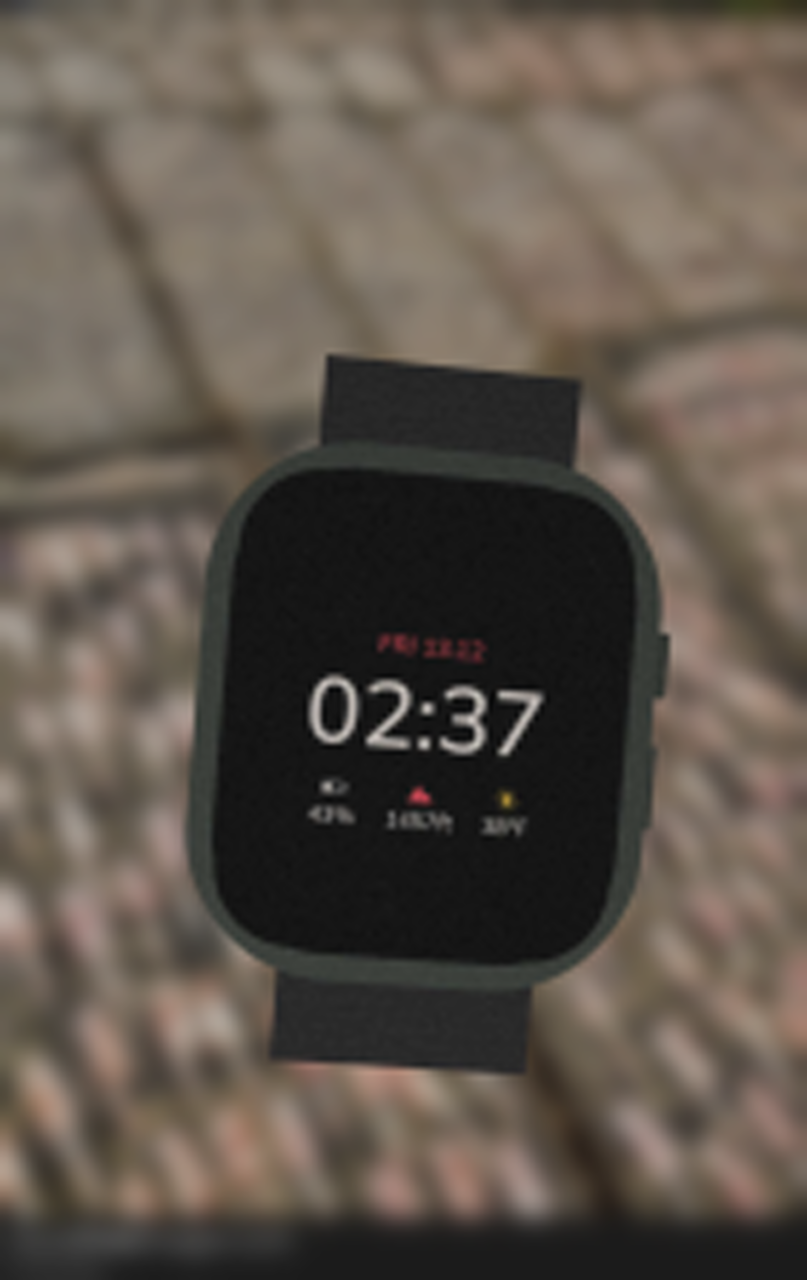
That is **2:37**
